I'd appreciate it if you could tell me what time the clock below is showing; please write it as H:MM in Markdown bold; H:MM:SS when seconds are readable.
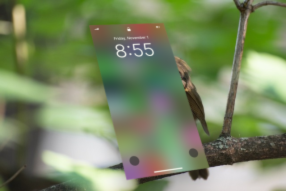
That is **8:55**
